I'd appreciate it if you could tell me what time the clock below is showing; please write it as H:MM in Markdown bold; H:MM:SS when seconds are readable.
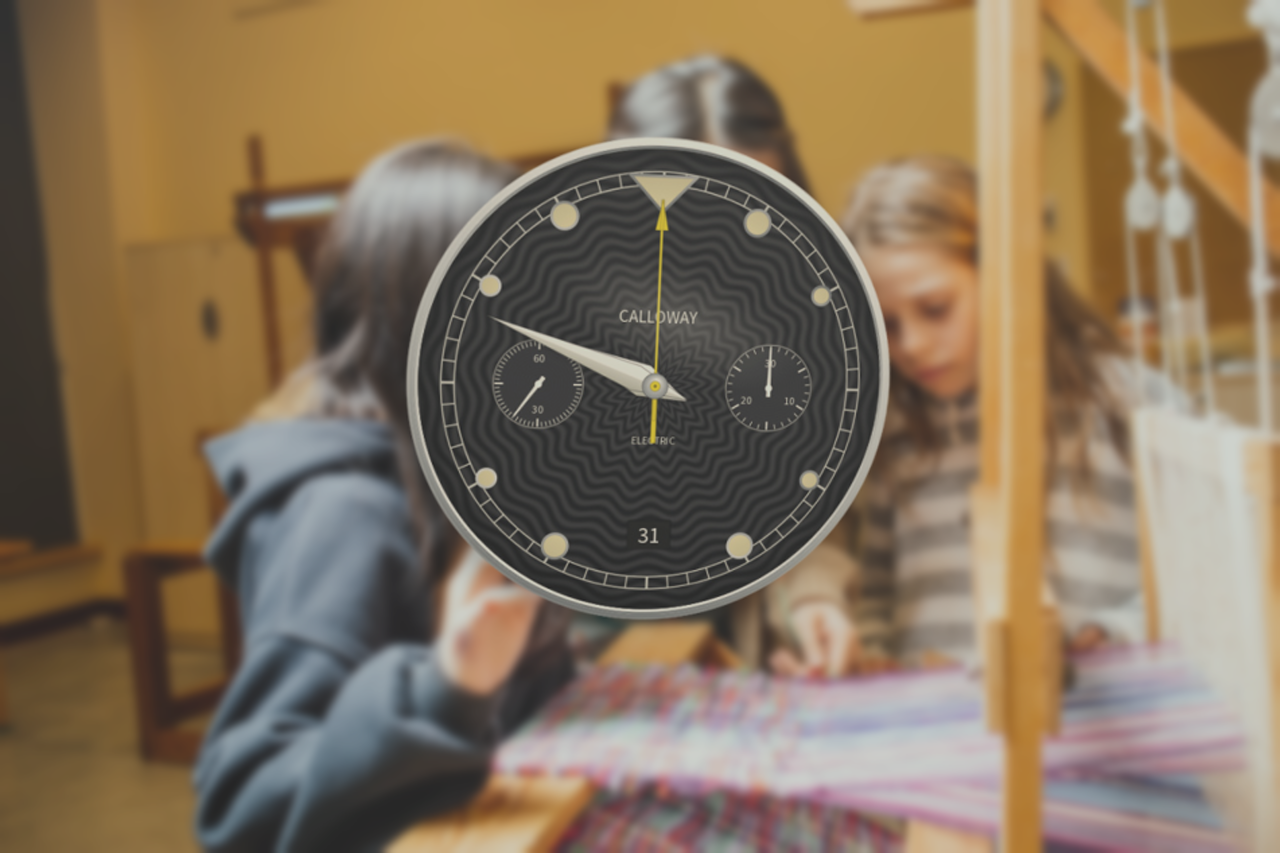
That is **9:48:36**
